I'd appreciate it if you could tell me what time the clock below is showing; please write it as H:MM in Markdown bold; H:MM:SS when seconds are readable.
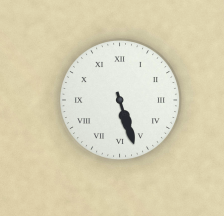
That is **5:27**
